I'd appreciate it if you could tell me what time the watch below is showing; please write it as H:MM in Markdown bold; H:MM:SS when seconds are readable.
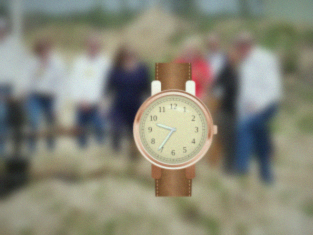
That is **9:36**
